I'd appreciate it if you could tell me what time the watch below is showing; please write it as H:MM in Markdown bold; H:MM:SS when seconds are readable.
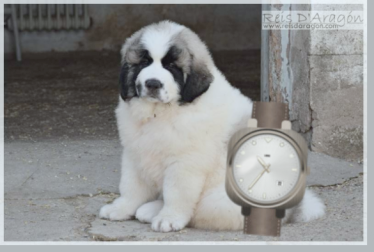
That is **10:36**
